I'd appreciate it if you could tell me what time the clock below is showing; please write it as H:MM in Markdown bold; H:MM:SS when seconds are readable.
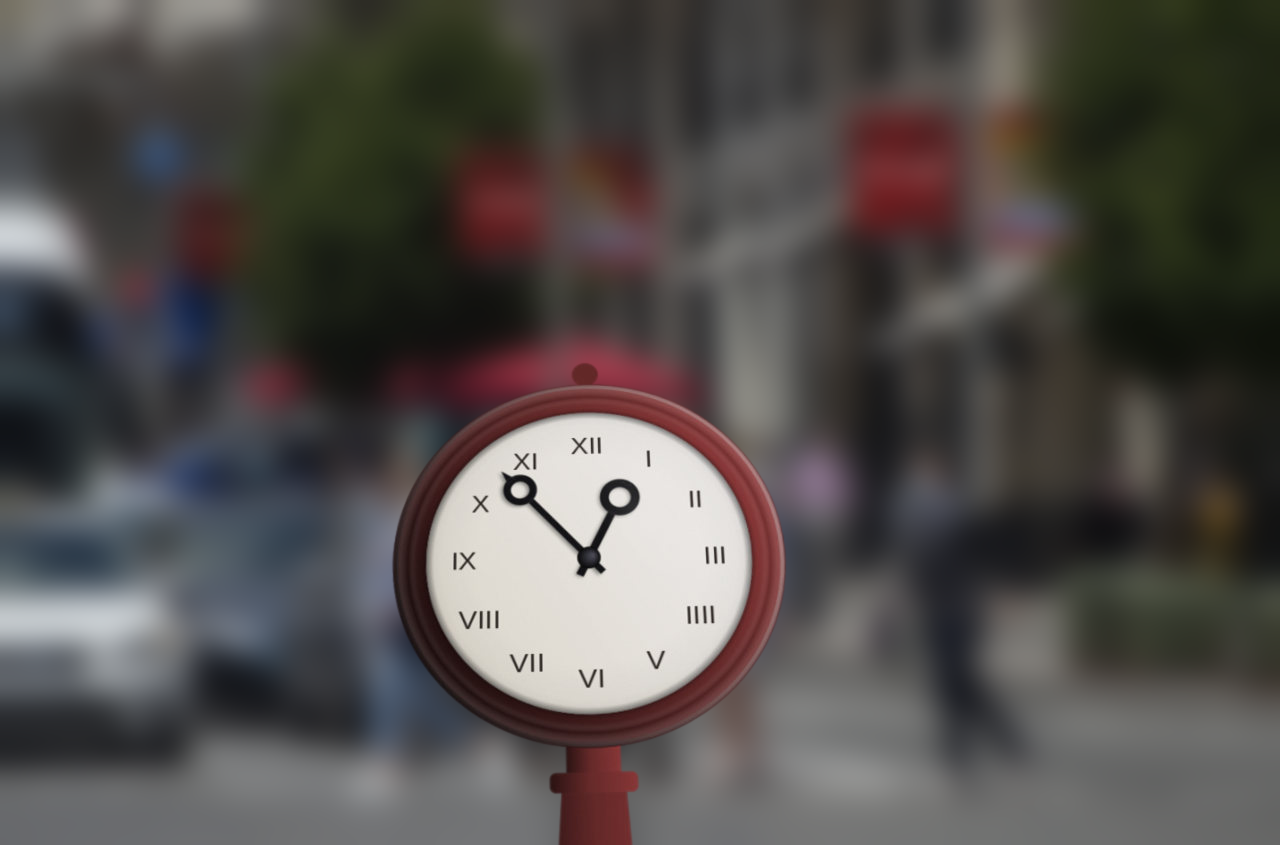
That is **12:53**
